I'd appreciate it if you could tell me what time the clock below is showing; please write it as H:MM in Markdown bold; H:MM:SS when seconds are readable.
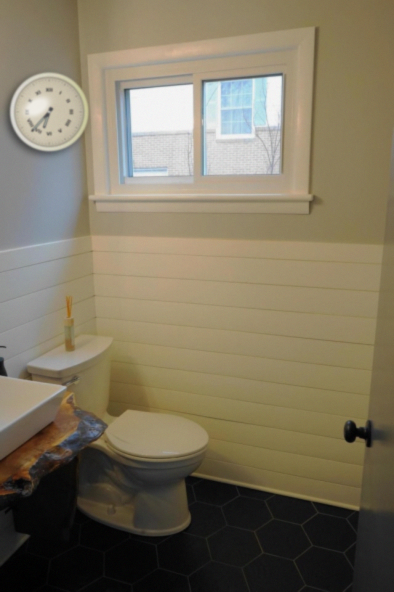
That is **6:37**
